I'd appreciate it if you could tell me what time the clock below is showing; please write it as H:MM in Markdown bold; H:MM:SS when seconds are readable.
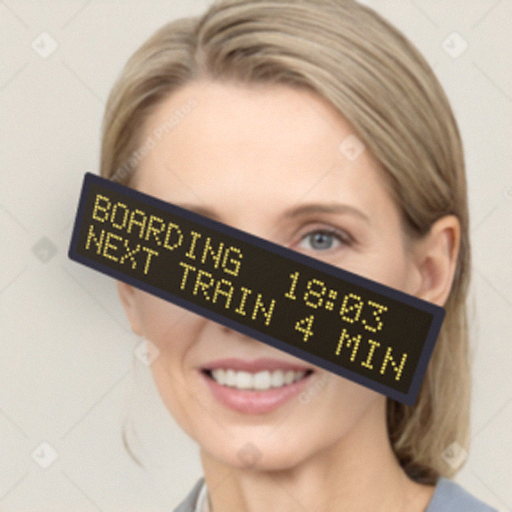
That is **18:03**
